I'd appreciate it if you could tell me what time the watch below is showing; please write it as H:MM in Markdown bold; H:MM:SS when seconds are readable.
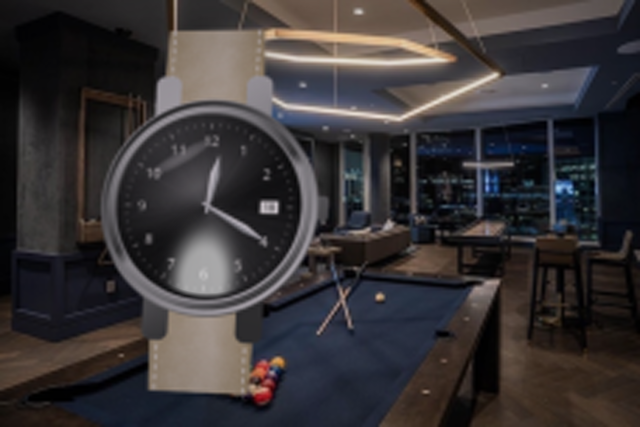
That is **12:20**
